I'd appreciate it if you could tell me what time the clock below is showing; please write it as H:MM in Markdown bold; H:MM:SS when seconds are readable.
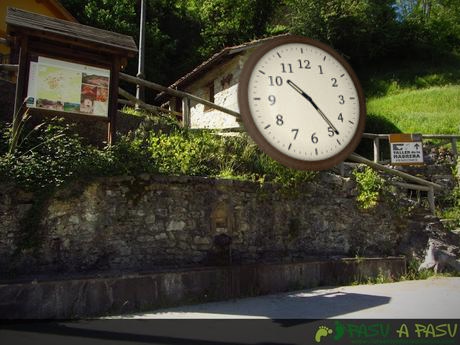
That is **10:24**
